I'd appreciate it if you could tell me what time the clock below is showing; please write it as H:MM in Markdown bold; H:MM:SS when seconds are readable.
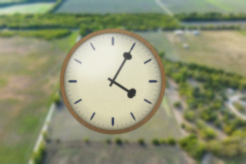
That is **4:05**
